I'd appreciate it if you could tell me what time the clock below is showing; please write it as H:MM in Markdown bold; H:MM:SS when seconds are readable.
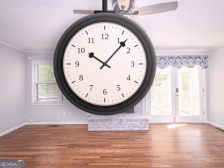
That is **10:07**
